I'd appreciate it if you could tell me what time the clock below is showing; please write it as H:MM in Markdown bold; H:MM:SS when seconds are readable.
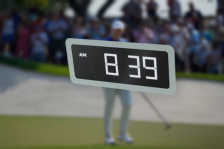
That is **8:39**
